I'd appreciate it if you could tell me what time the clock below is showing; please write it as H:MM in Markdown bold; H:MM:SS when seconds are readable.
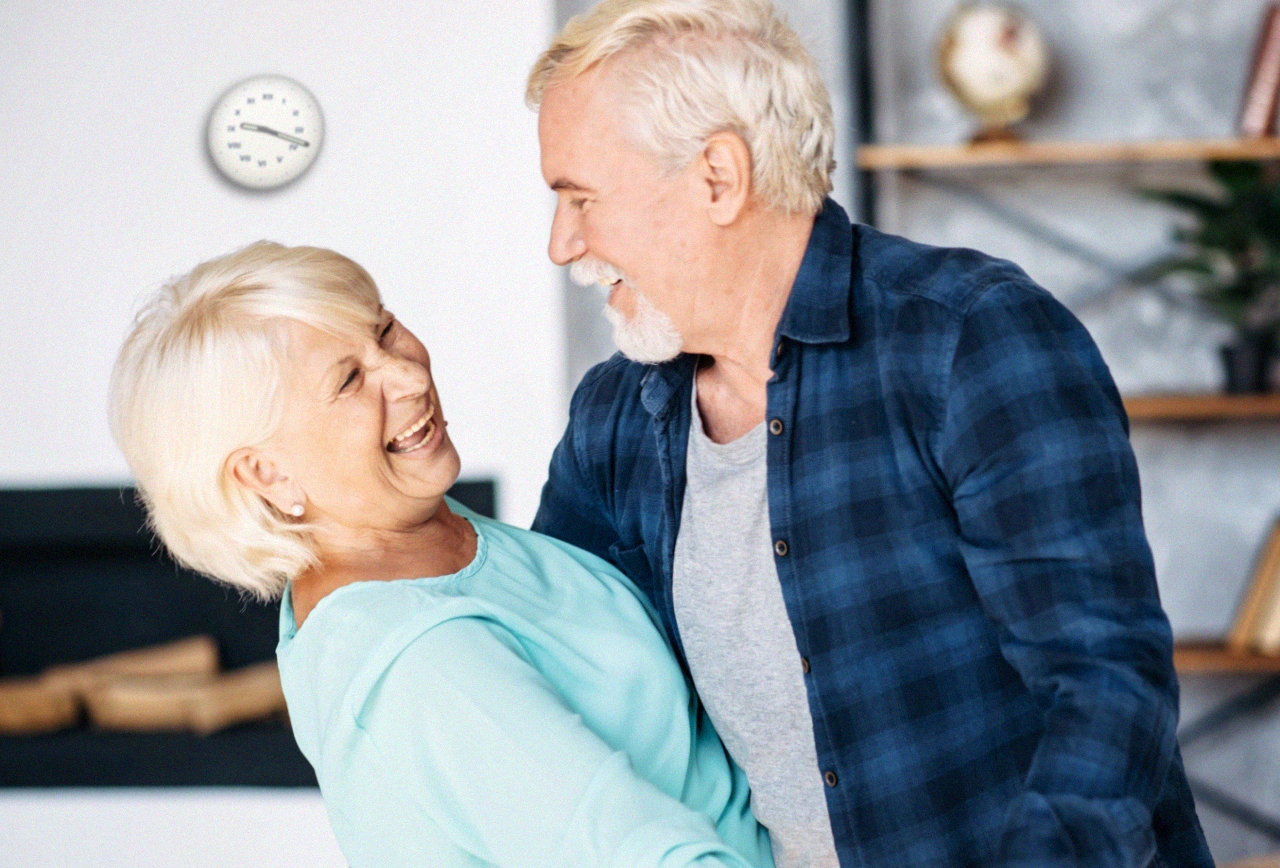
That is **9:18**
